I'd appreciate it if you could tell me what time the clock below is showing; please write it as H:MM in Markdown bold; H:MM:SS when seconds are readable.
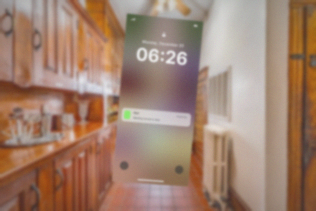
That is **6:26**
